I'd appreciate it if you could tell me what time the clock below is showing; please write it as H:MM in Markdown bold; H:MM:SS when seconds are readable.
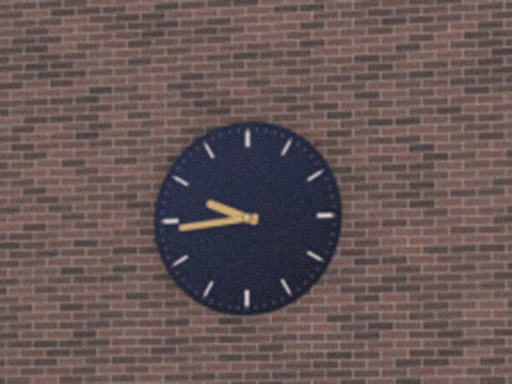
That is **9:44**
